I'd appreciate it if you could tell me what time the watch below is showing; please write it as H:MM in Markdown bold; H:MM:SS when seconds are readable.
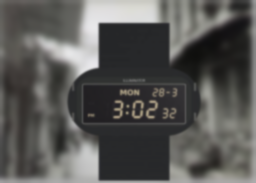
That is **3:02**
